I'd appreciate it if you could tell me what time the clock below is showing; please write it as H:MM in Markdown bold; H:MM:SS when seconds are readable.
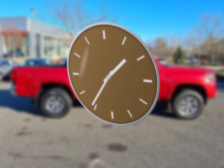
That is **1:36**
